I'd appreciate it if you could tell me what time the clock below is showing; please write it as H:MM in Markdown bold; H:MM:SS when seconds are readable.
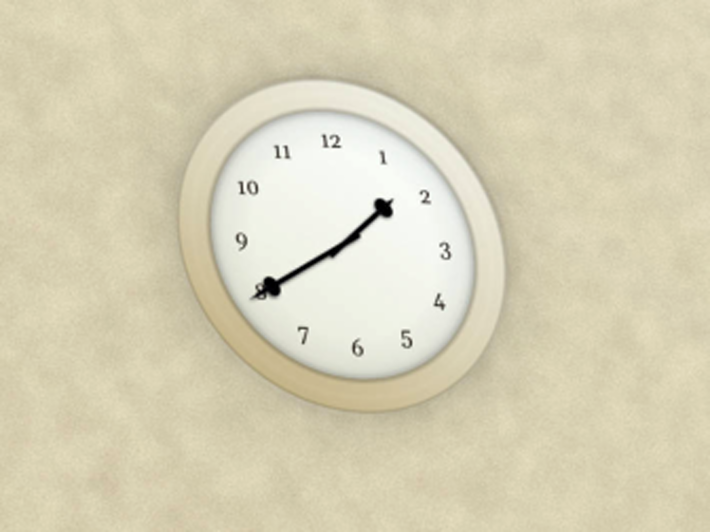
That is **1:40**
